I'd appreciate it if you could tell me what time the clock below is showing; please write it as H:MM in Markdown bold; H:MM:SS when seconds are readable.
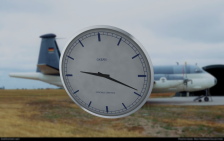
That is **9:19**
